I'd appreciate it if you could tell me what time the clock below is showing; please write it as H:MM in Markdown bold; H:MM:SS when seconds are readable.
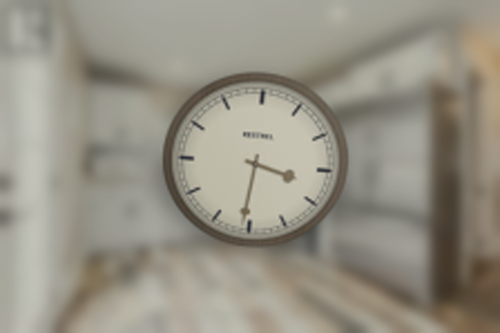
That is **3:31**
